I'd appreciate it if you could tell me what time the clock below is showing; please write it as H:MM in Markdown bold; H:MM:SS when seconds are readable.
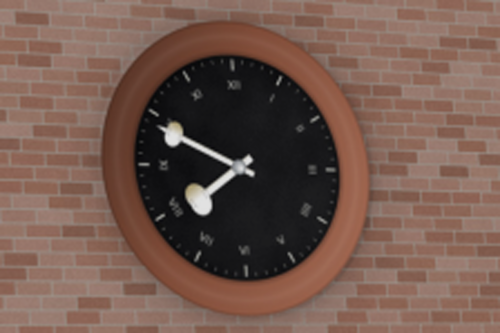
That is **7:49**
